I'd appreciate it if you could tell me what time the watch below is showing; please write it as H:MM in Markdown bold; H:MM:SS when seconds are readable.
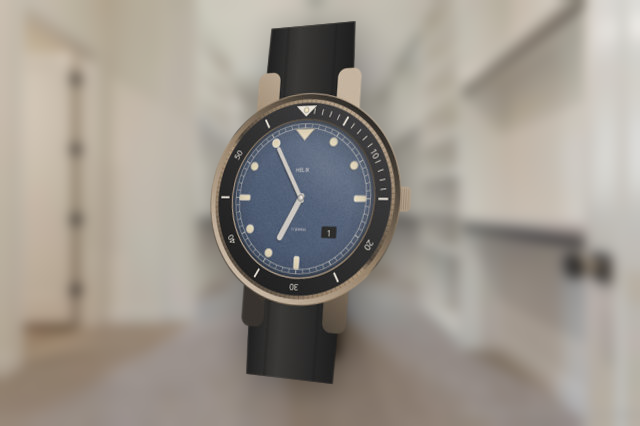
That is **6:55**
